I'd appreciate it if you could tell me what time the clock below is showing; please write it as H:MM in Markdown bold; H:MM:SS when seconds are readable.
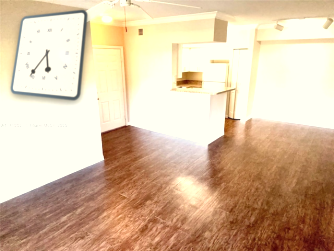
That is **5:36**
